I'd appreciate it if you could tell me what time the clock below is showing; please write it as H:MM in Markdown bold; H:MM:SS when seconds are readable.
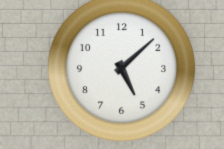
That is **5:08**
